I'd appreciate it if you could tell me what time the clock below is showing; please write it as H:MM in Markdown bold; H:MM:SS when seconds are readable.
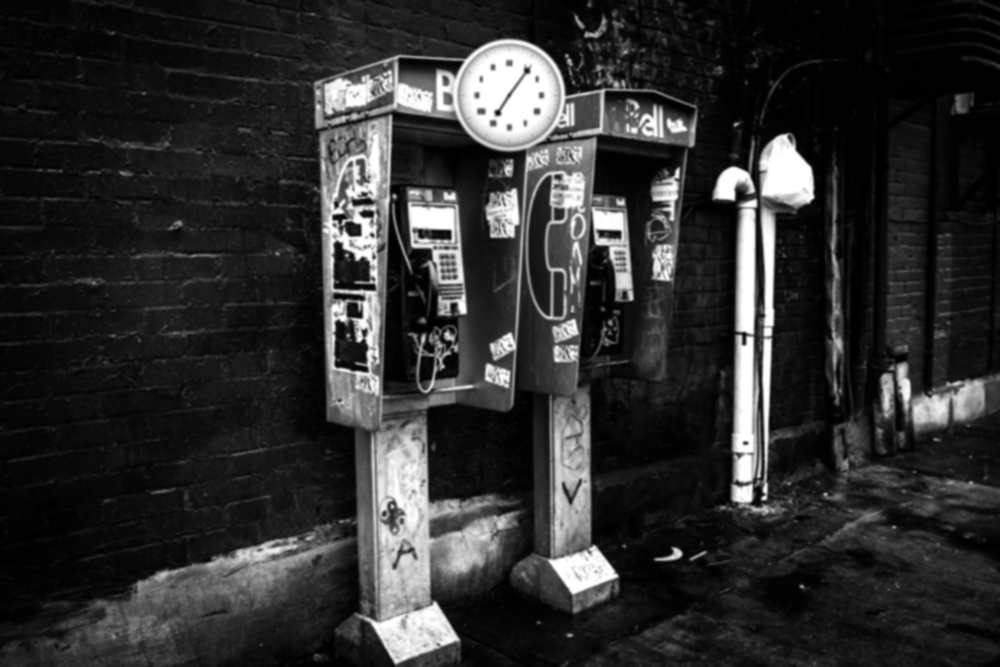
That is **7:06**
